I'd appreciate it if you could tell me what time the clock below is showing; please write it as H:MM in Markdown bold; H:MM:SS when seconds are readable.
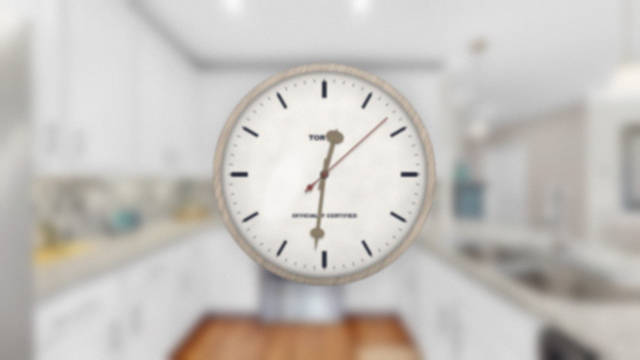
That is **12:31:08**
